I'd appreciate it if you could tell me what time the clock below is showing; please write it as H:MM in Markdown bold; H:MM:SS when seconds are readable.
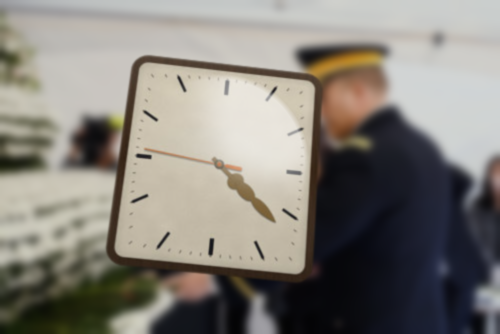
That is **4:21:46**
